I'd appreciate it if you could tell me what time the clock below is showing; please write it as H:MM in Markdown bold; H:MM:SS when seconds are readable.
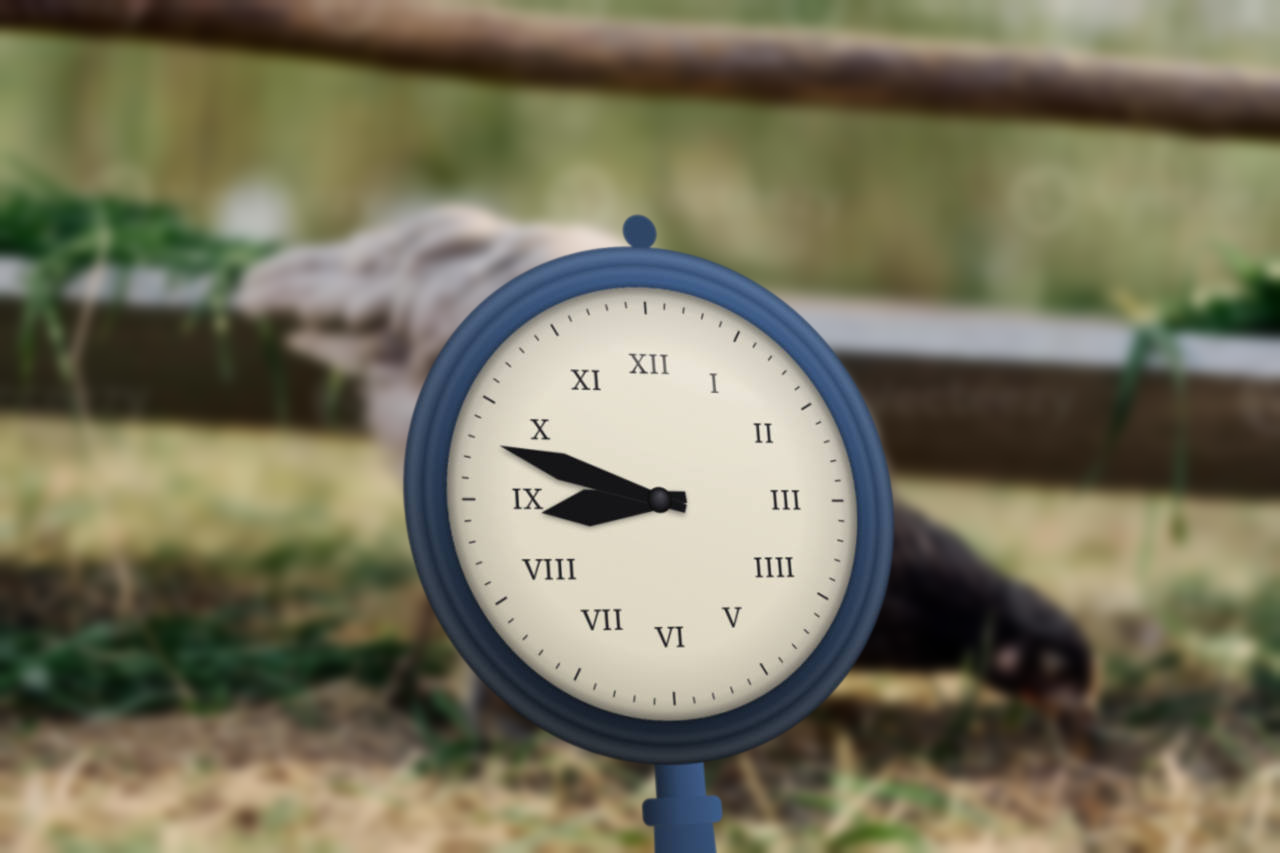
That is **8:48**
